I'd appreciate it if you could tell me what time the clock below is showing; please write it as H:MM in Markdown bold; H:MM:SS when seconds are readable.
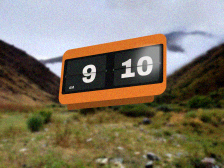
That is **9:10**
